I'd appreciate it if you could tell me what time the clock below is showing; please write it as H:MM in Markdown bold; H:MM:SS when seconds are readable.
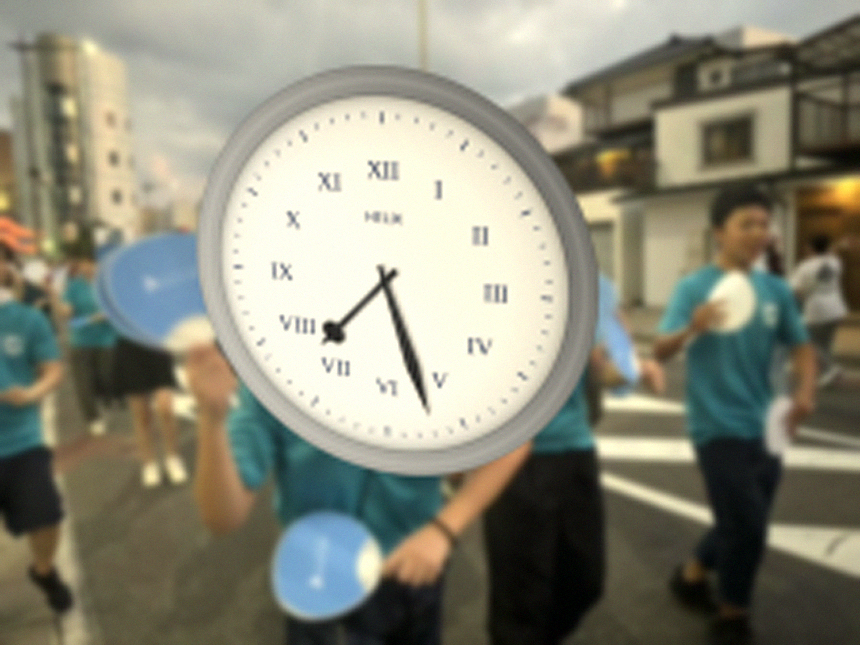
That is **7:27**
